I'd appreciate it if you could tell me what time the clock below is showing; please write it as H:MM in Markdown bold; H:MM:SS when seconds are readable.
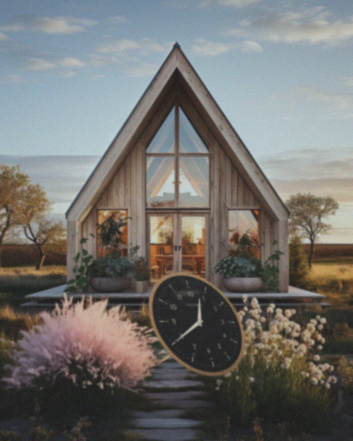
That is **12:40**
